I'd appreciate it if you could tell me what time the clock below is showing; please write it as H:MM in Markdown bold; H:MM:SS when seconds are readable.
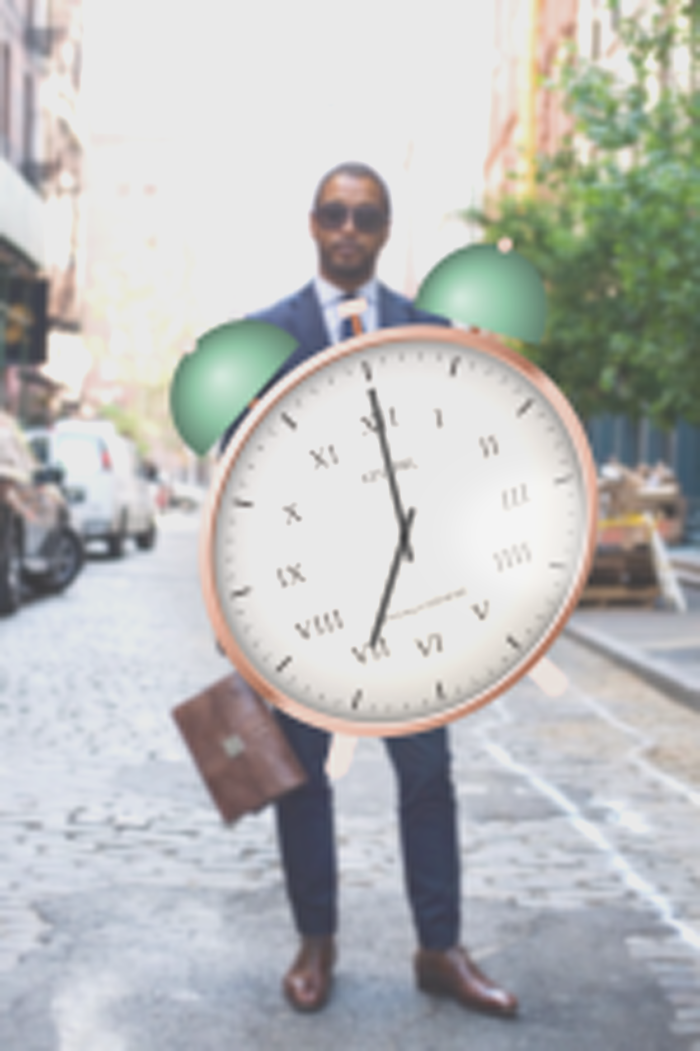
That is **7:00**
